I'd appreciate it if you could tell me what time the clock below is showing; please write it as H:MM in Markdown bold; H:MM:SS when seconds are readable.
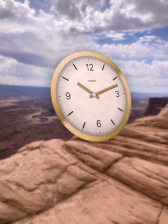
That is **10:12**
